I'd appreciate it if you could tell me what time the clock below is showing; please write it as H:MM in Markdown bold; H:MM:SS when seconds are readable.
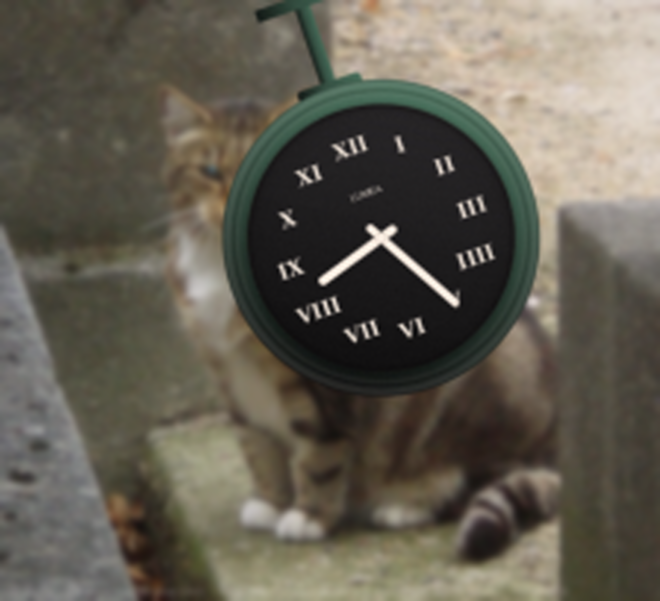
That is **8:25**
